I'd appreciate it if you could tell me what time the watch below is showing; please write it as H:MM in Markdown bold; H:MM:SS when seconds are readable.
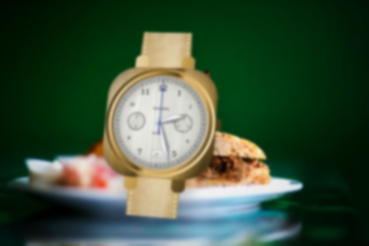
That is **2:27**
